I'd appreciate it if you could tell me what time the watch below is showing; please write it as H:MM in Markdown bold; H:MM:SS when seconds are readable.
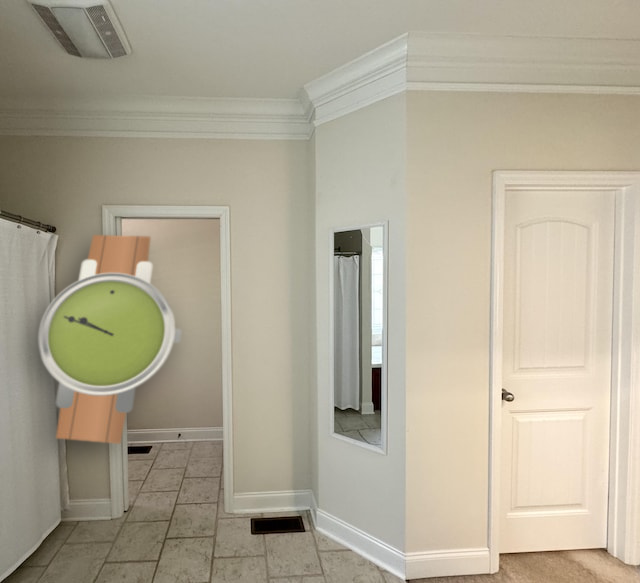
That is **9:48**
